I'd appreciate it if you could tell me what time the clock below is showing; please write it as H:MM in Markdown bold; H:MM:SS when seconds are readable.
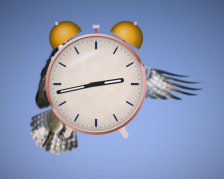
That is **2:43**
